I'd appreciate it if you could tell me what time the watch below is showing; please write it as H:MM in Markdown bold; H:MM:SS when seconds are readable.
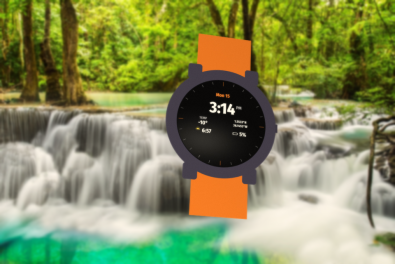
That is **3:14**
